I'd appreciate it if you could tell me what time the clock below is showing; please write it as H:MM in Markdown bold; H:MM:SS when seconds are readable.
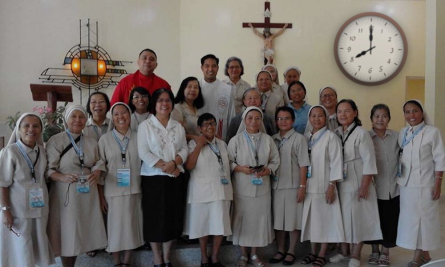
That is **8:00**
